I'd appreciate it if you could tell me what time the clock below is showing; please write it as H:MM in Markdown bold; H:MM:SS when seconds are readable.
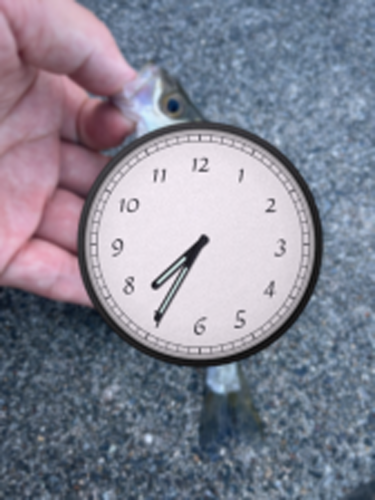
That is **7:35**
